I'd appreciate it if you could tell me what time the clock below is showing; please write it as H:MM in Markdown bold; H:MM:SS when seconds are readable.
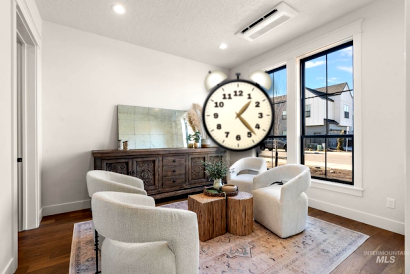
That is **1:23**
